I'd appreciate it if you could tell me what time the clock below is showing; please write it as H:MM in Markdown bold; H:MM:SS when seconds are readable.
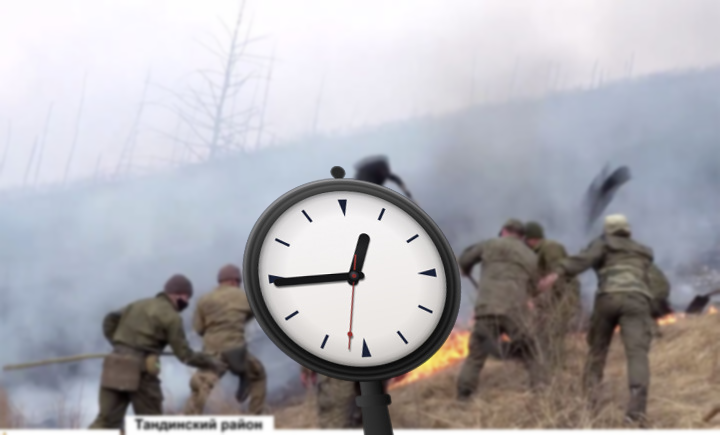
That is **12:44:32**
